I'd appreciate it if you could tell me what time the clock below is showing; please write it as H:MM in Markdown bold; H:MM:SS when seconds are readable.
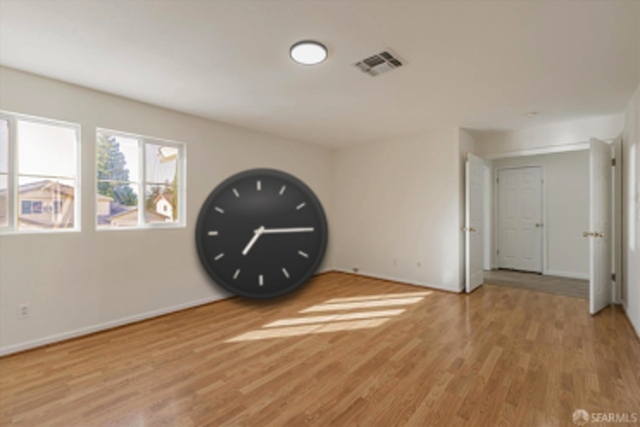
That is **7:15**
